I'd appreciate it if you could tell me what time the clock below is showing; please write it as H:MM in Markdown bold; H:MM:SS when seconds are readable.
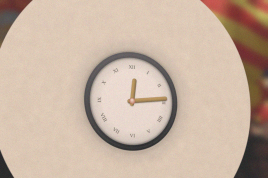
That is **12:14**
